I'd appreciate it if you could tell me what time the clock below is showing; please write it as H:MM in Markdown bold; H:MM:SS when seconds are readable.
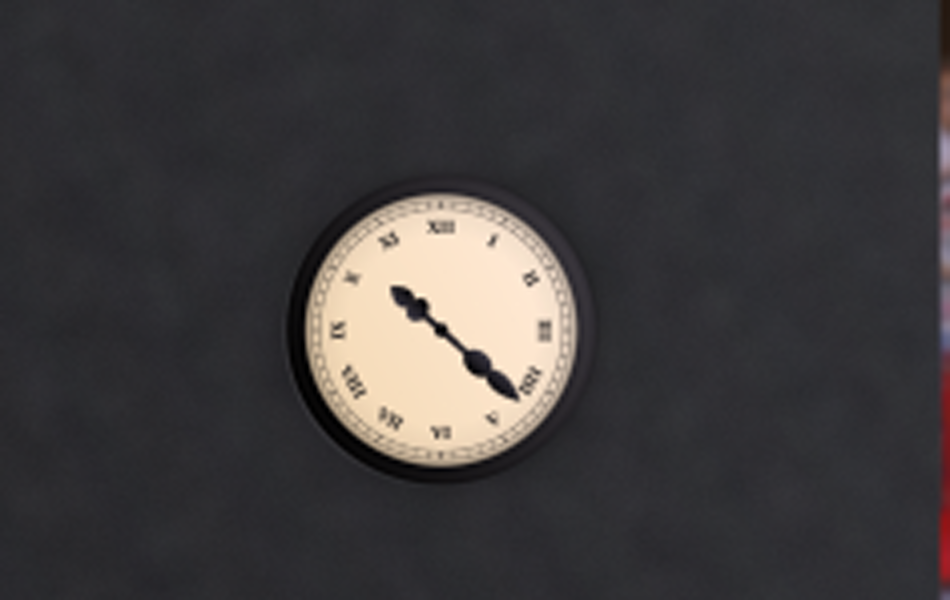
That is **10:22**
